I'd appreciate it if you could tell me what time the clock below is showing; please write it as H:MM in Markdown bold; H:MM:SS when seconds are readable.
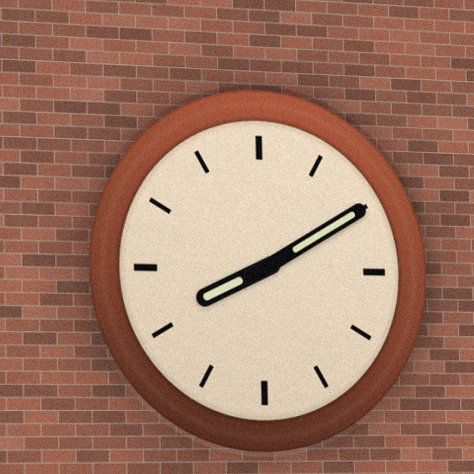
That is **8:10**
